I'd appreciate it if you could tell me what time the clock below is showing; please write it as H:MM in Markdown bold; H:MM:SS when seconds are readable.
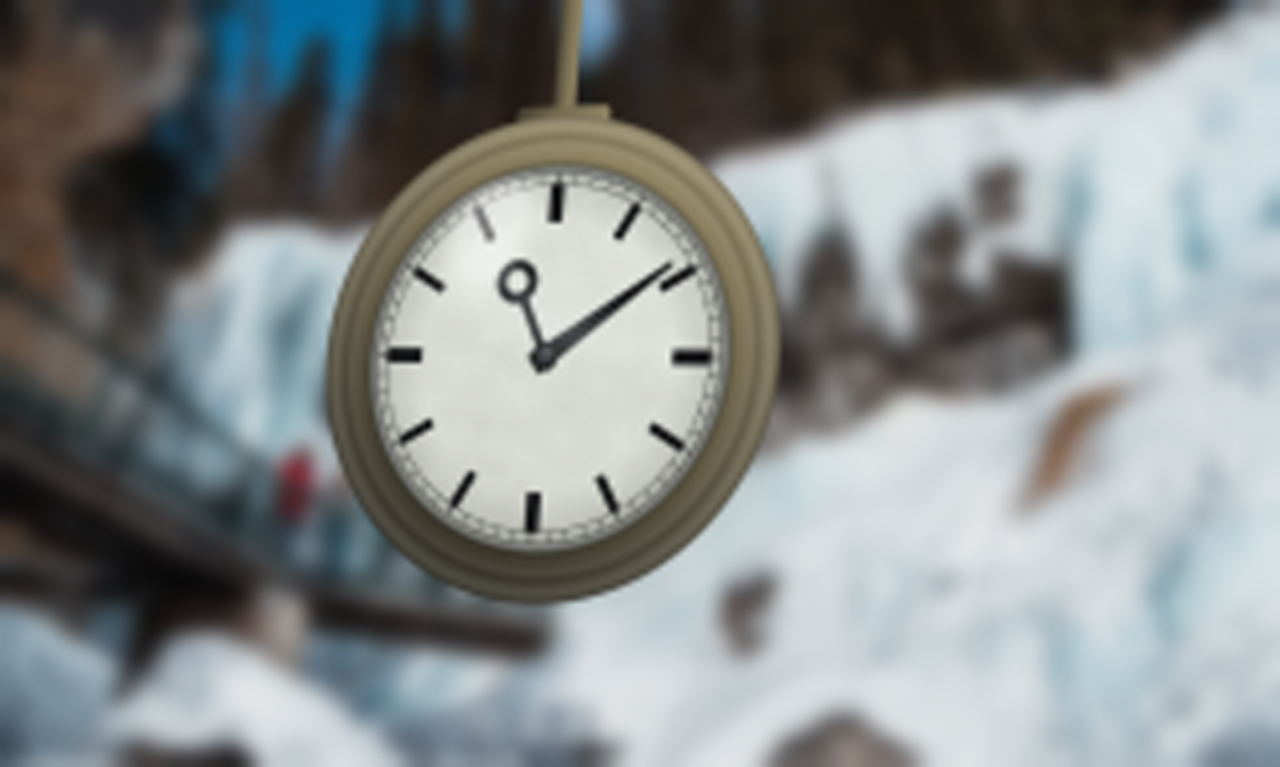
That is **11:09**
